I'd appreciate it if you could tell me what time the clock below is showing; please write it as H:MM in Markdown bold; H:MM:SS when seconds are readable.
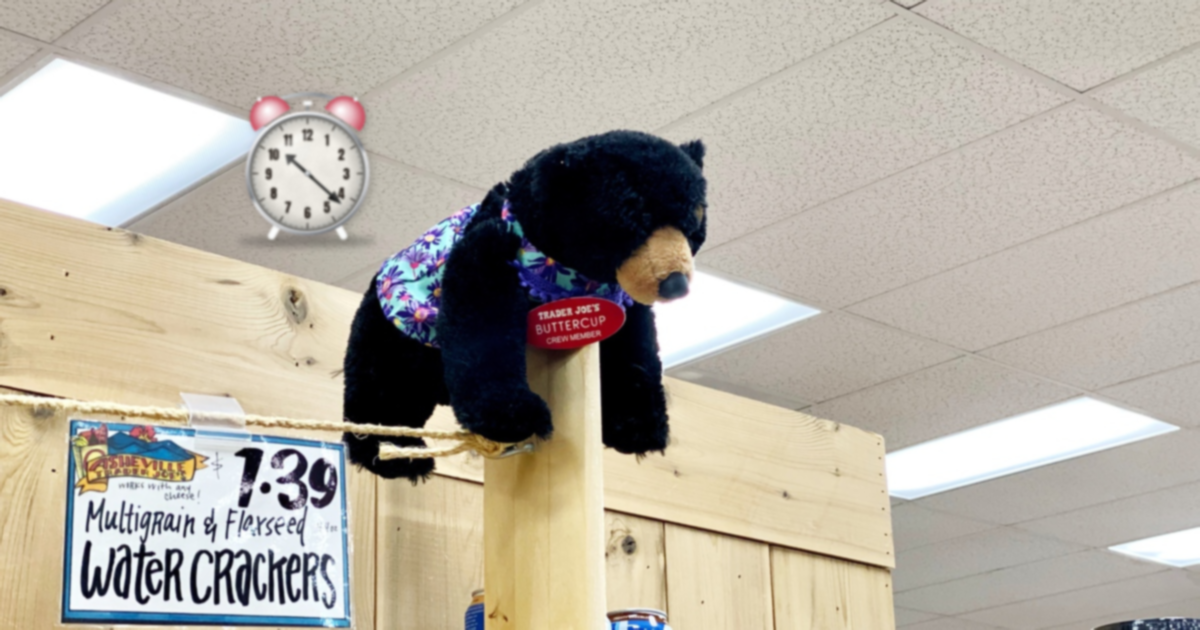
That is **10:22**
